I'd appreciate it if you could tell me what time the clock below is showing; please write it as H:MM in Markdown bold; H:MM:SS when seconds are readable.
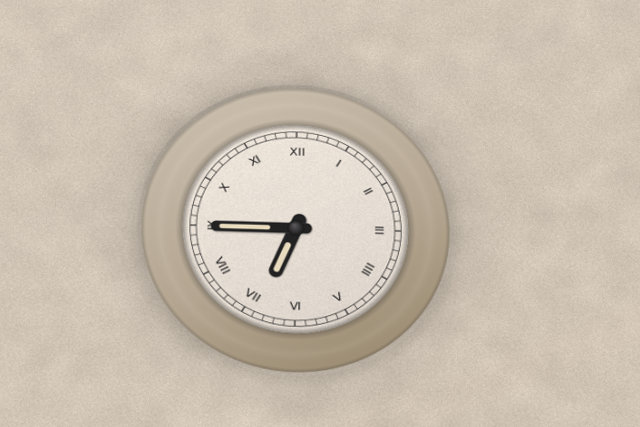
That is **6:45**
